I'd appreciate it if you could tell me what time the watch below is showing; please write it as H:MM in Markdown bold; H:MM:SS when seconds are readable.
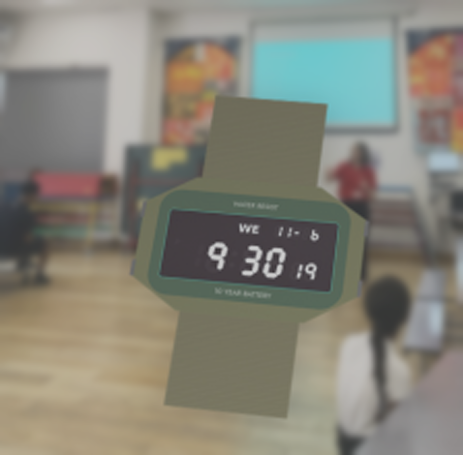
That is **9:30:19**
